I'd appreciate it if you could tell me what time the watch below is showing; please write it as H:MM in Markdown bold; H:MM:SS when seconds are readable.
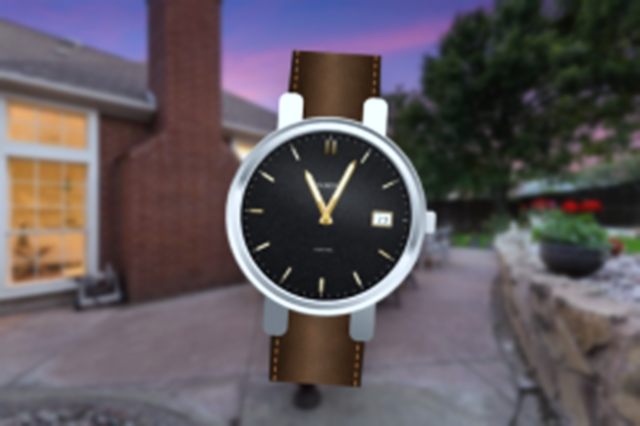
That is **11:04**
